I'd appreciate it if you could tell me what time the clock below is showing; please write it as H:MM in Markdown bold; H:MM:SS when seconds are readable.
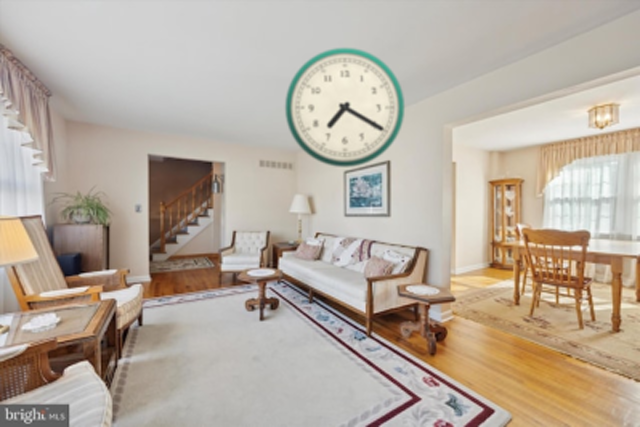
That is **7:20**
